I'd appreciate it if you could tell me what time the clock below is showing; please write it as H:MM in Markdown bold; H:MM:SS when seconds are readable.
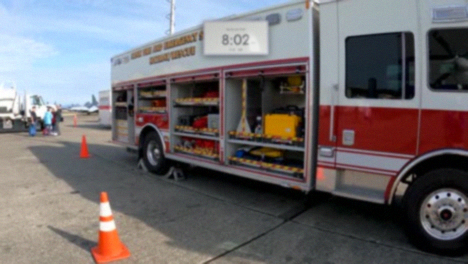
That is **8:02**
